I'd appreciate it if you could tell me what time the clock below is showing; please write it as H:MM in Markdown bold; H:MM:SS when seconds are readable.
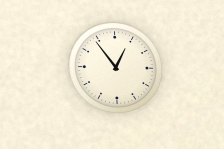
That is **12:54**
